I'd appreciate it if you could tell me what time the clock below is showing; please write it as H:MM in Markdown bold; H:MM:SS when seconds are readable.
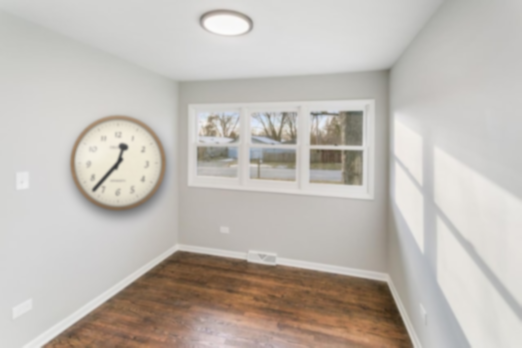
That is **12:37**
